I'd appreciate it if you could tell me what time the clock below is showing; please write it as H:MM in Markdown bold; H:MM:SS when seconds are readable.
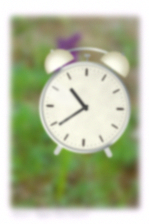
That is **10:39**
